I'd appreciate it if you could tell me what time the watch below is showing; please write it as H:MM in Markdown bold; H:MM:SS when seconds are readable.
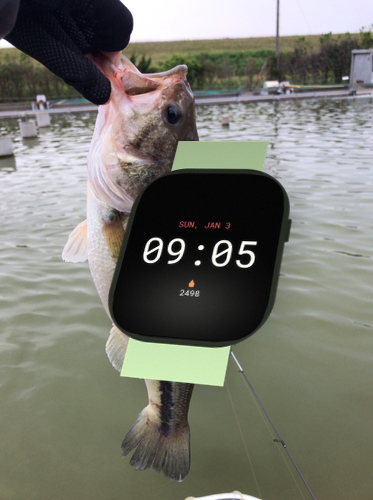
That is **9:05**
